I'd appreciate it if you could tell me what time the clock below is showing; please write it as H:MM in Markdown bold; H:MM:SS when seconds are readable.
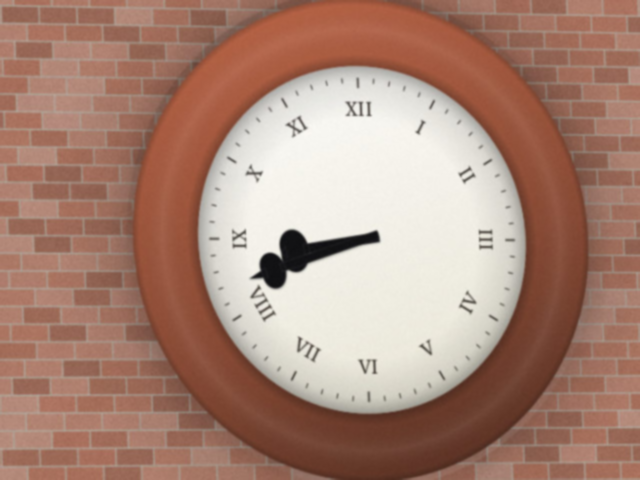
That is **8:42**
